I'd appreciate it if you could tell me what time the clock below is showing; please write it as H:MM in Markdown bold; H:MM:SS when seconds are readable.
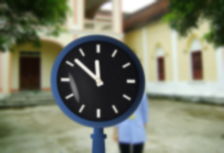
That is **11:52**
